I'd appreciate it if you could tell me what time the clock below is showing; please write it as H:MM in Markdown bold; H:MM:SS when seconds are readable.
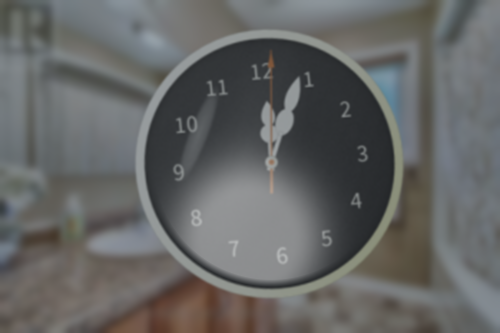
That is **12:04:01**
